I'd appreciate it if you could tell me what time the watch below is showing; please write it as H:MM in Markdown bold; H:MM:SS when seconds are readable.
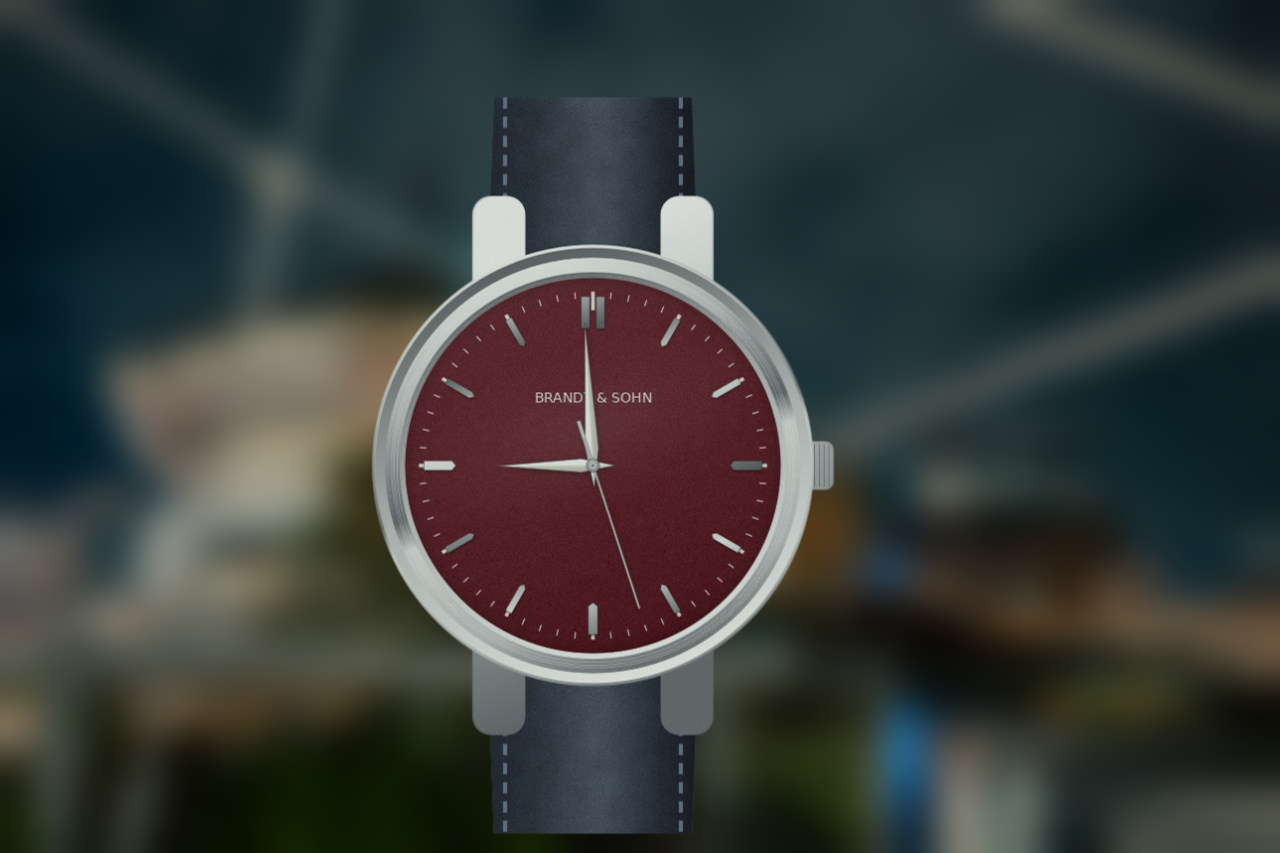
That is **8:59:27**
